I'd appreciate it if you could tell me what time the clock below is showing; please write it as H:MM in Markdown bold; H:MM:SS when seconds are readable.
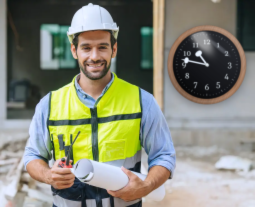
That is **10:47**
